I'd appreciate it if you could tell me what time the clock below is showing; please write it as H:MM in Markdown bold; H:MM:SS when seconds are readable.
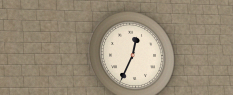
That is **12:35**
